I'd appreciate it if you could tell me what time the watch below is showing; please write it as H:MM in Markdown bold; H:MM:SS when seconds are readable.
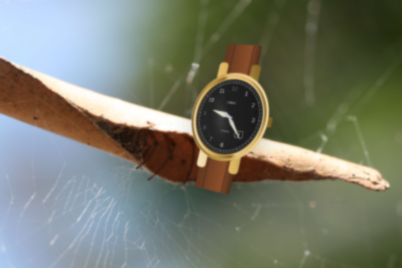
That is **9:23**
